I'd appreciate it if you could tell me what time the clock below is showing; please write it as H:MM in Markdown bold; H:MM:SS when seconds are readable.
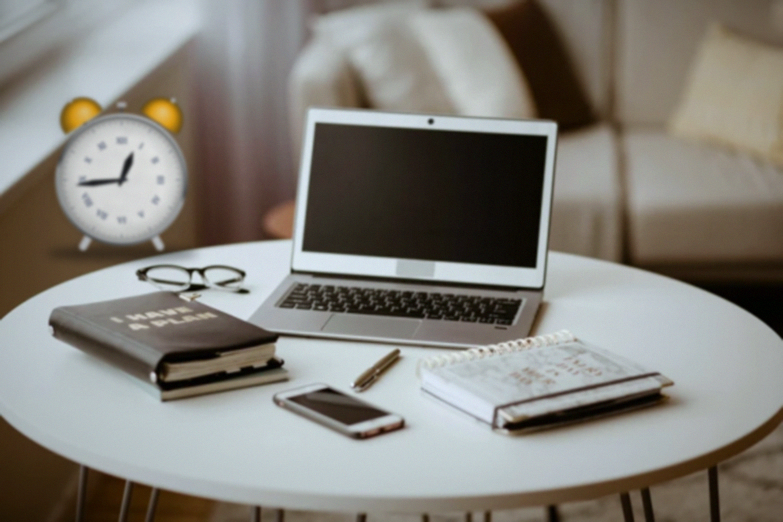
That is **12:44**
